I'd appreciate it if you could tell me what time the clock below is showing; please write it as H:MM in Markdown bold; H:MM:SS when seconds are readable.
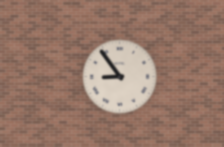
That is **8:54**
